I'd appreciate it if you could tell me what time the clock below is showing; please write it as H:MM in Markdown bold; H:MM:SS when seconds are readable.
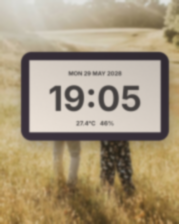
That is **19:05**
